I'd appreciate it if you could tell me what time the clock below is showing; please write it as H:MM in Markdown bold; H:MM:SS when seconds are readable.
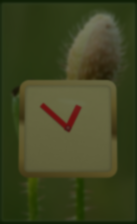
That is **12:52**
